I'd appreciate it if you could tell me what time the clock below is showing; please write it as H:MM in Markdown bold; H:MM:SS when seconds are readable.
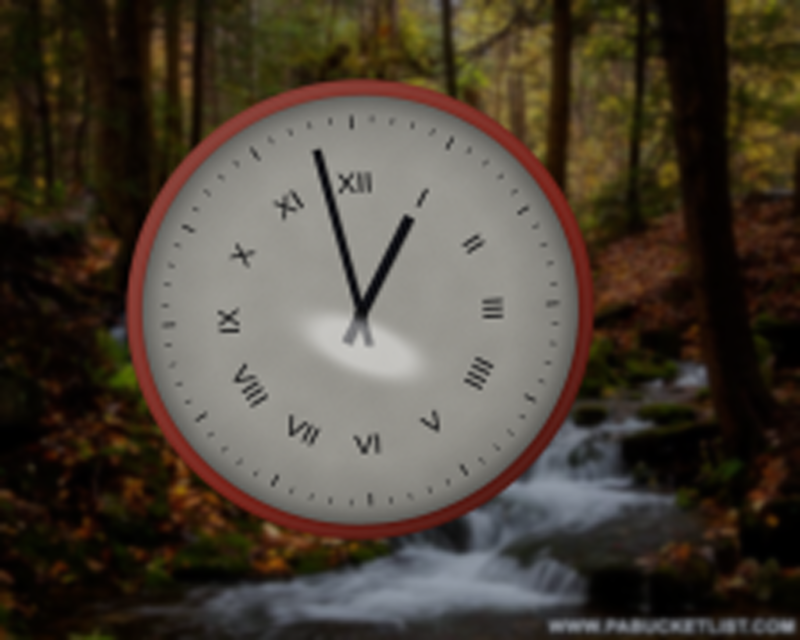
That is **12:58**
